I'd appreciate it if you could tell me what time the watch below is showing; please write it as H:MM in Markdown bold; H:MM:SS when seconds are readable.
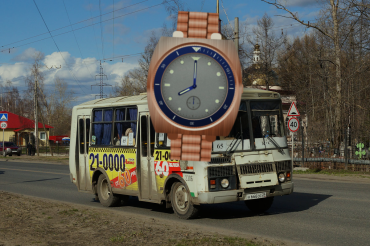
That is **8:00**
